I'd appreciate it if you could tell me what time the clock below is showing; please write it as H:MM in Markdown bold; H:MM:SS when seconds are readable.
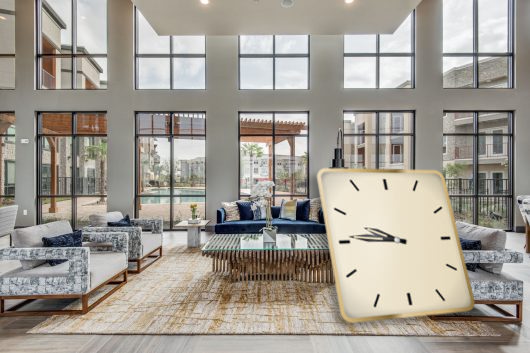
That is **9:46**
